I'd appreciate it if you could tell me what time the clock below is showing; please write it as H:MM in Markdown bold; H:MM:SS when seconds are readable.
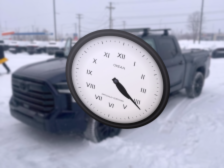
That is **4:21**
